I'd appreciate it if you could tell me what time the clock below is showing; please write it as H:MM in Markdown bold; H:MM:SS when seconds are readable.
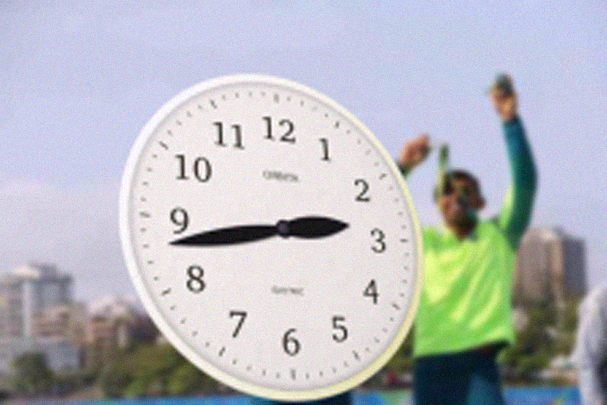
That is **2:43**
